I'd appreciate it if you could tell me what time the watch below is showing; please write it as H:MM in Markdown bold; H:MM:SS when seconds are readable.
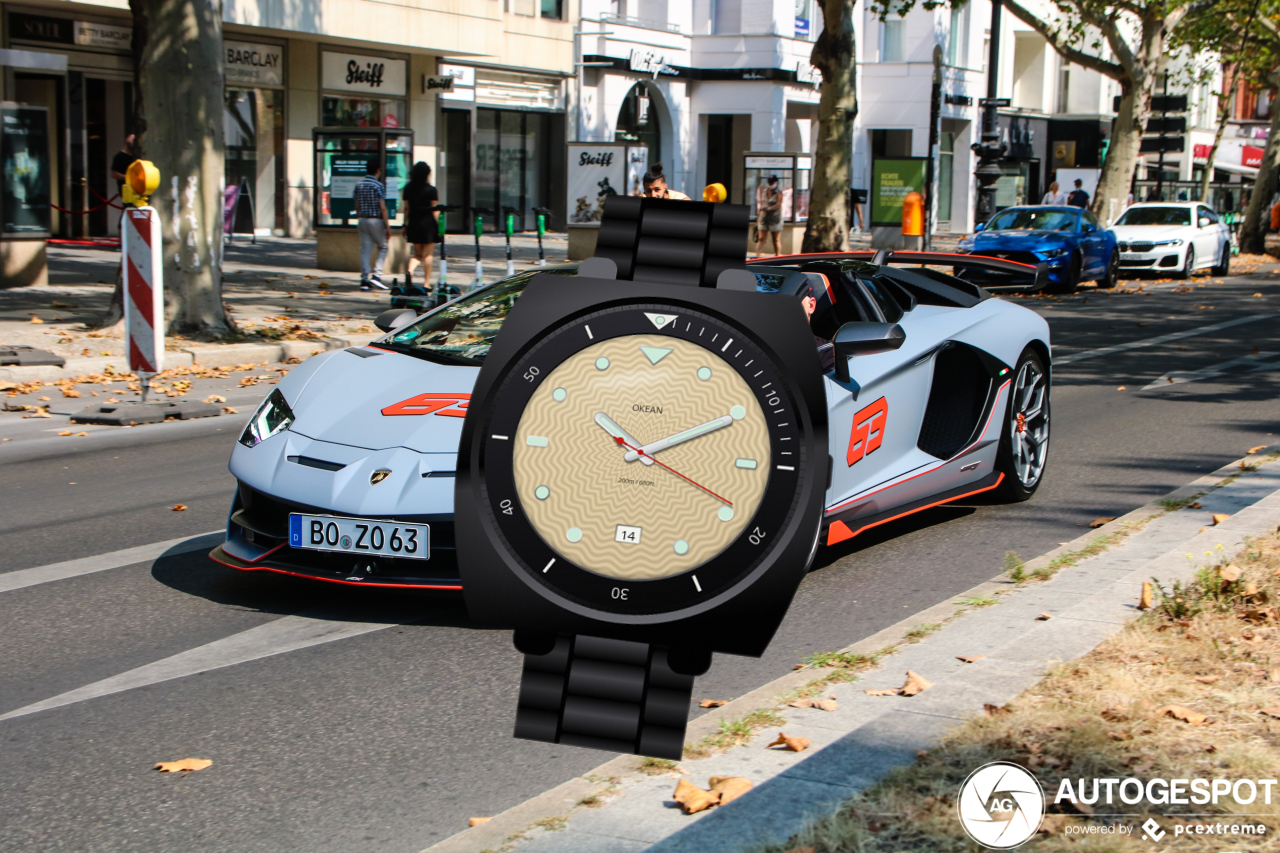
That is **10:10:19**
